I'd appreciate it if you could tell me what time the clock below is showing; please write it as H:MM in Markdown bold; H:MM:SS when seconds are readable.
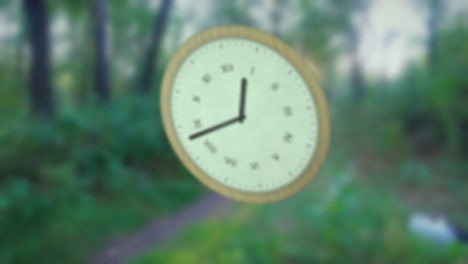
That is **12:43**
